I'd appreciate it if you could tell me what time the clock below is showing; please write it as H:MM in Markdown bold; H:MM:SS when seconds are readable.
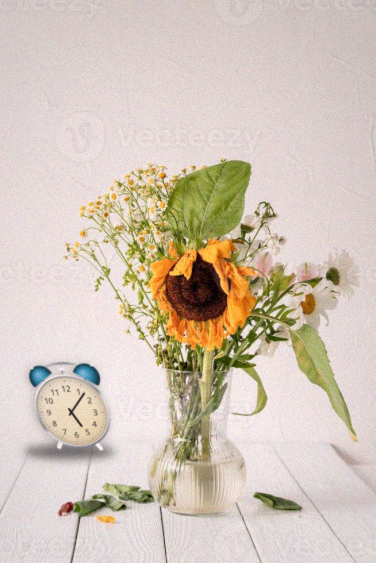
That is **5:07**
